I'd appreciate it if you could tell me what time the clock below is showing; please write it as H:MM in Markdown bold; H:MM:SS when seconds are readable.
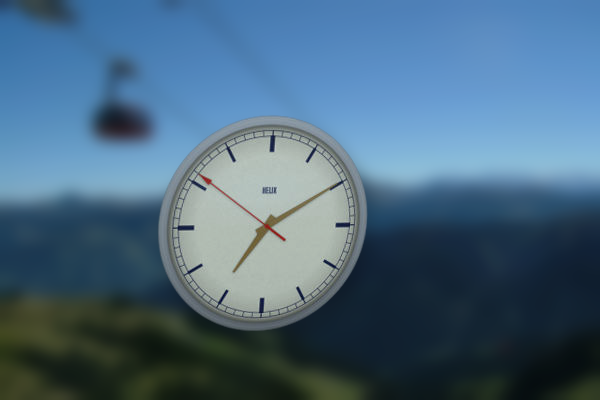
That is **7:09:51**
